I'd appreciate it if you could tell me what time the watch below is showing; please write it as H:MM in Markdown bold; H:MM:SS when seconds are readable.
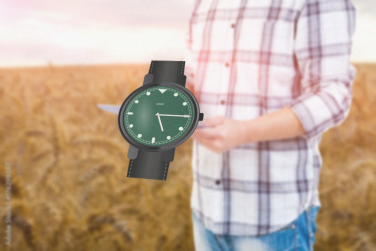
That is **5:15**
